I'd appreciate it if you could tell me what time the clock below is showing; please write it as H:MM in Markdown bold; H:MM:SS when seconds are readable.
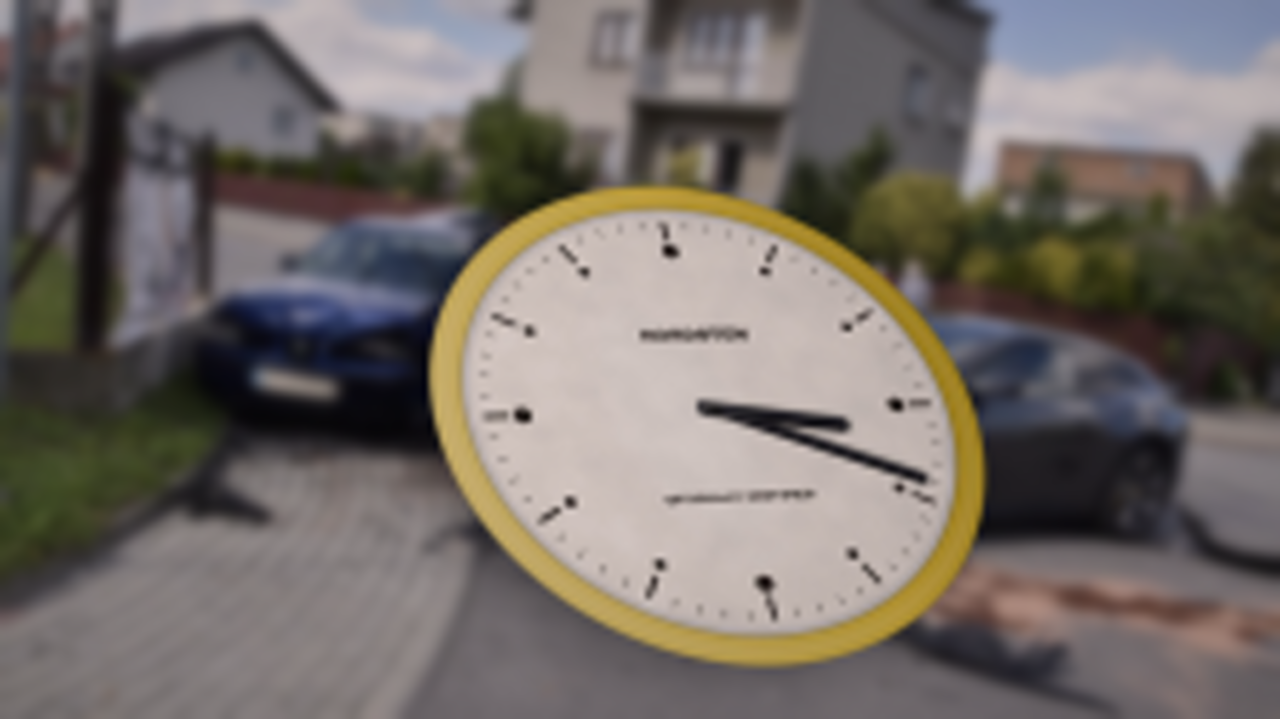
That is **3:19**
